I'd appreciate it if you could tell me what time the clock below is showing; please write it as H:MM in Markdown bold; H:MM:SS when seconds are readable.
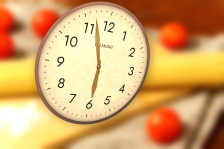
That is **5:57**
